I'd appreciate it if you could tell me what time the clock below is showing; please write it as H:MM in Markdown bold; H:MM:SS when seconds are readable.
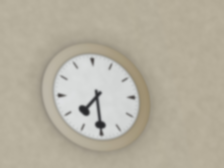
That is **7:30**
